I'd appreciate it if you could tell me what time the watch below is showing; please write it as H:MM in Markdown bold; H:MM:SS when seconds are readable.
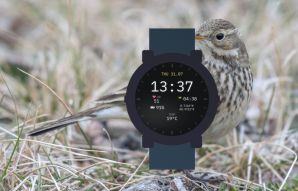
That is **13:37**
